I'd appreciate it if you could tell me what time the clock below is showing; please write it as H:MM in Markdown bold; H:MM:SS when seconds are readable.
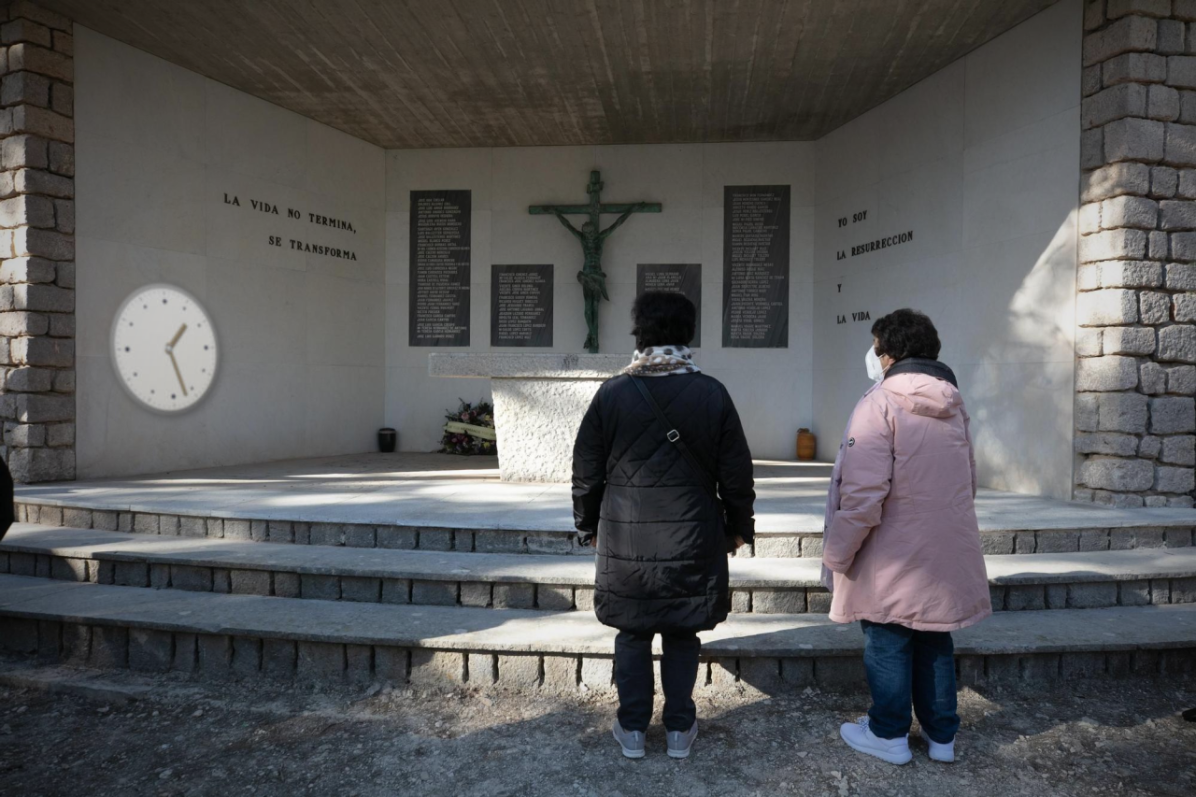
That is **1:27**
